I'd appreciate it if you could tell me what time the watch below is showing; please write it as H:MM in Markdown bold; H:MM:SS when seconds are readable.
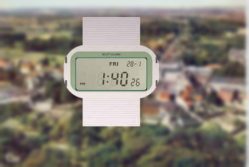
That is **1:40:26**
